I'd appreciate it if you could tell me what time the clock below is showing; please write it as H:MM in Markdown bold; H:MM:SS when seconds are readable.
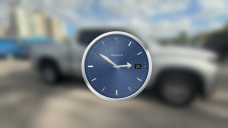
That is **2:51**
